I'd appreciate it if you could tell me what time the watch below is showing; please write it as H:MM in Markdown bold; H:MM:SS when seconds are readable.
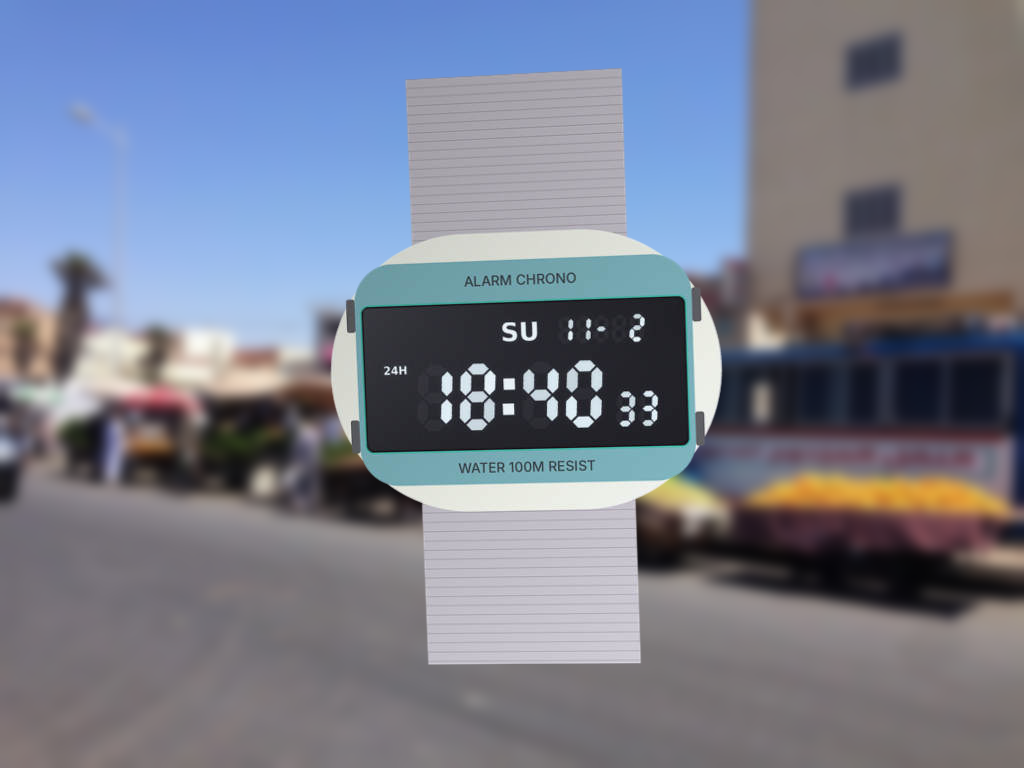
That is **18:40:33**
